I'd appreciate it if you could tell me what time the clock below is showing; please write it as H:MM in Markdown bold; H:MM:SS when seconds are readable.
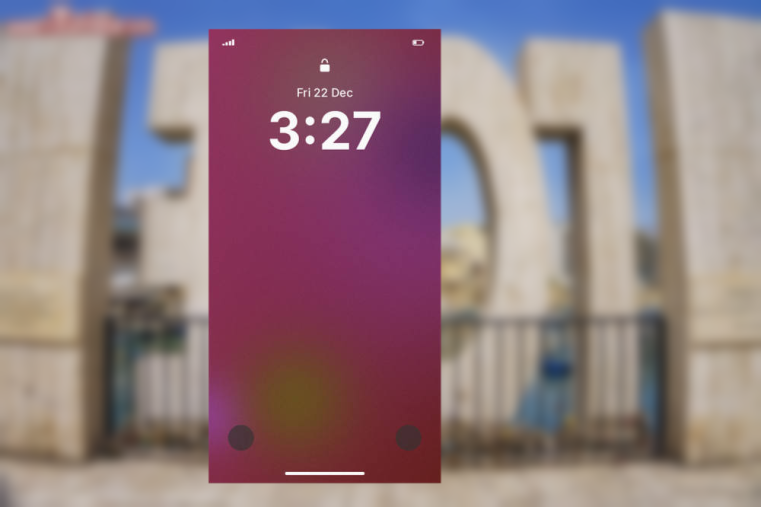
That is **3:27**
